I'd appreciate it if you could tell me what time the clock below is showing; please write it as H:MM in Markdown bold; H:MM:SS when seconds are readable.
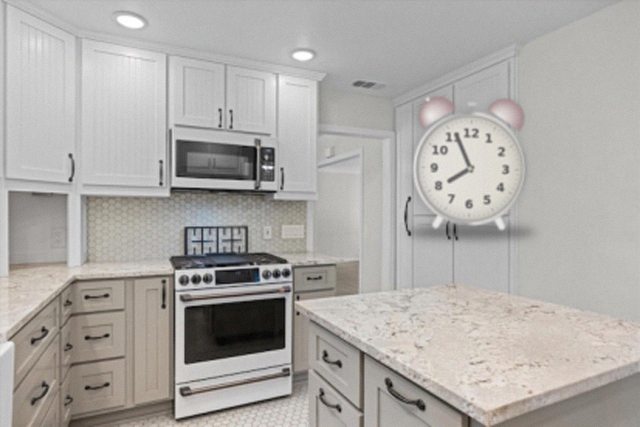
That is **7:56**
